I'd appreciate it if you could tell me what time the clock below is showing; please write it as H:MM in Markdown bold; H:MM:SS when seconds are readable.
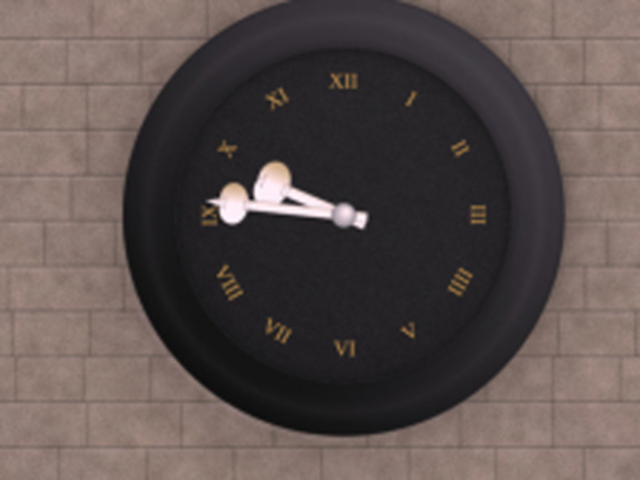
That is **9:46**
